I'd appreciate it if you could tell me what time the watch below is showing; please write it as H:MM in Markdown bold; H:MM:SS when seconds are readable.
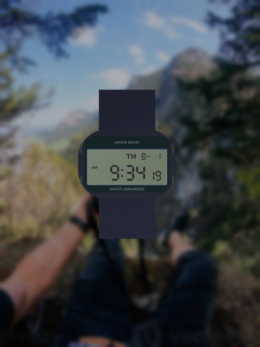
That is **9:34:19**
